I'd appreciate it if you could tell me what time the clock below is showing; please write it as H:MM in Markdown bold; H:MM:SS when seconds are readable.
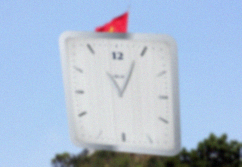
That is **11:04**
